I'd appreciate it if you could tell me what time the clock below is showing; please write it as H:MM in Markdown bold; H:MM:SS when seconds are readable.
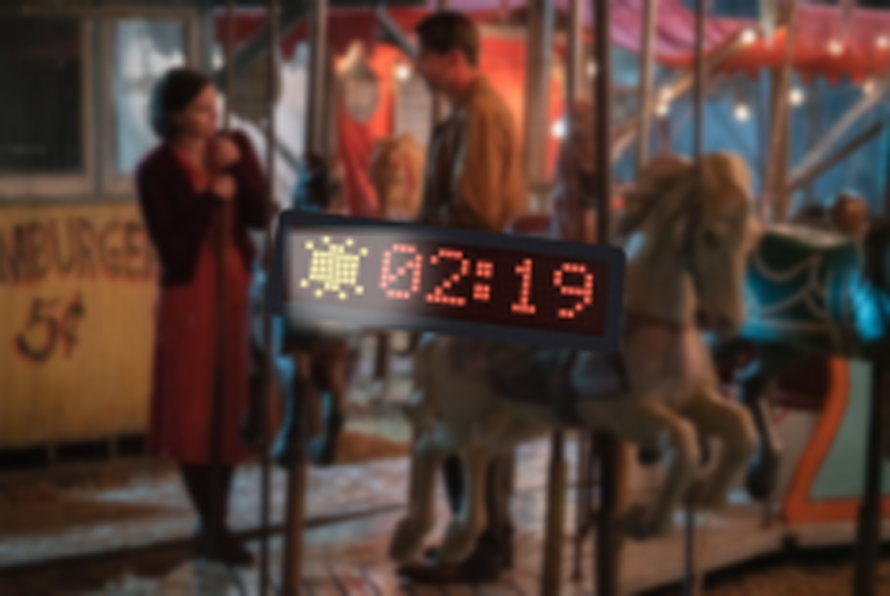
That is **2:19**
